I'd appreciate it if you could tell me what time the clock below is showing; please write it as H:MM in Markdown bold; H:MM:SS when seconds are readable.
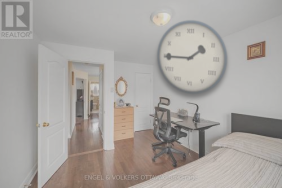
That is **1:45**
